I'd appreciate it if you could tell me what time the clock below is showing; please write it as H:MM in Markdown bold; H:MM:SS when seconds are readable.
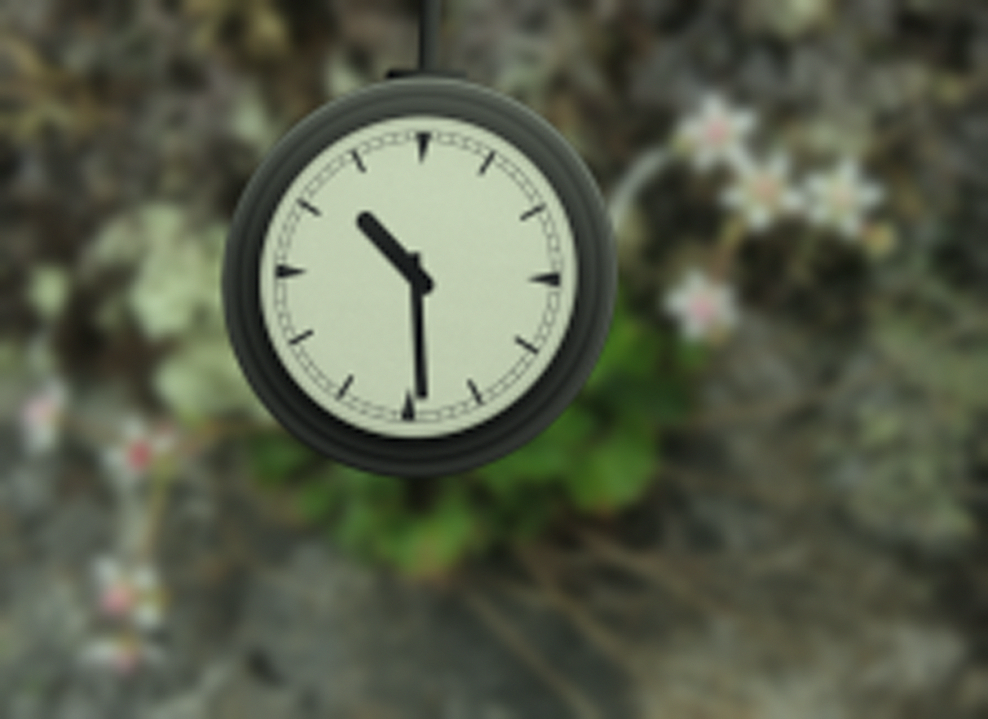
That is **10:29**
